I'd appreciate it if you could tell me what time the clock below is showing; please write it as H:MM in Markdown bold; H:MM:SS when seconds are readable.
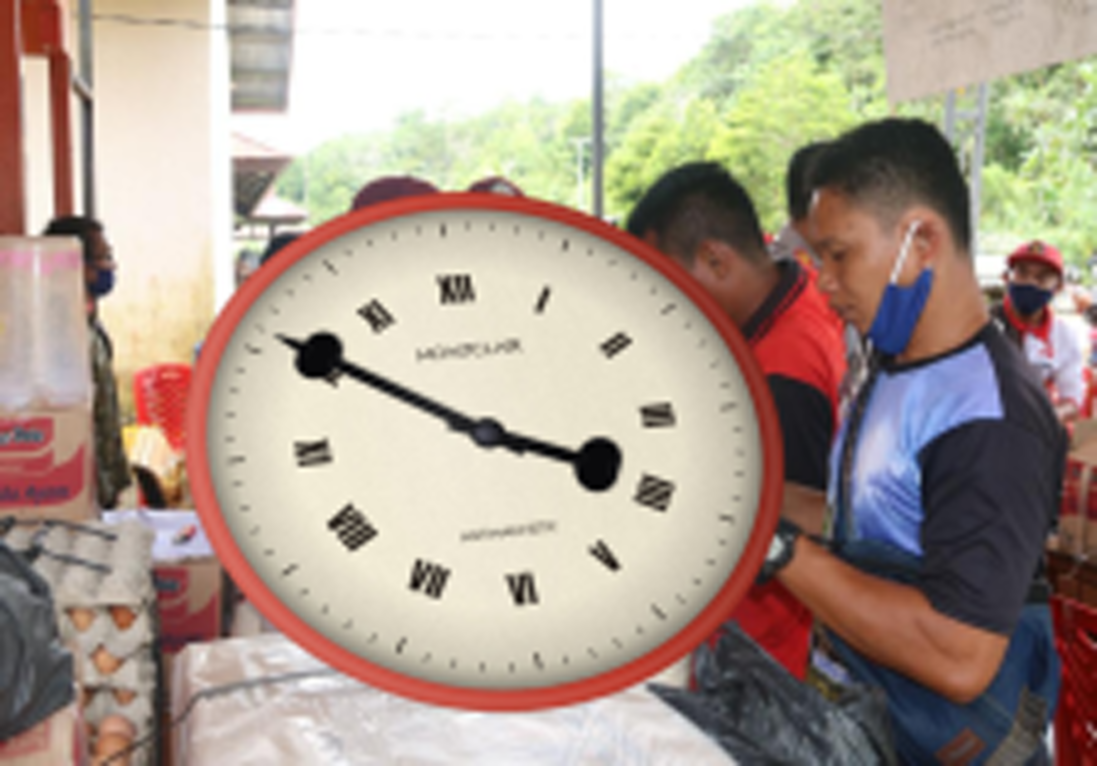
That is **3:51**
